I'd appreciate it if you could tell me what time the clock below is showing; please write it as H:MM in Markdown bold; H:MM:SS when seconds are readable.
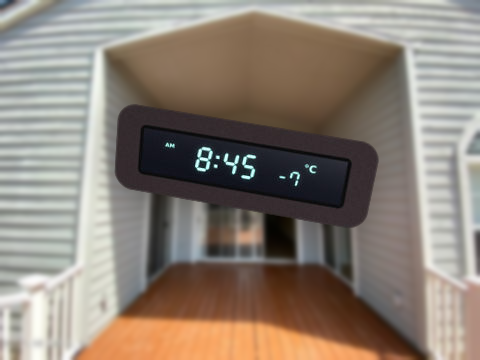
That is **8:45**
